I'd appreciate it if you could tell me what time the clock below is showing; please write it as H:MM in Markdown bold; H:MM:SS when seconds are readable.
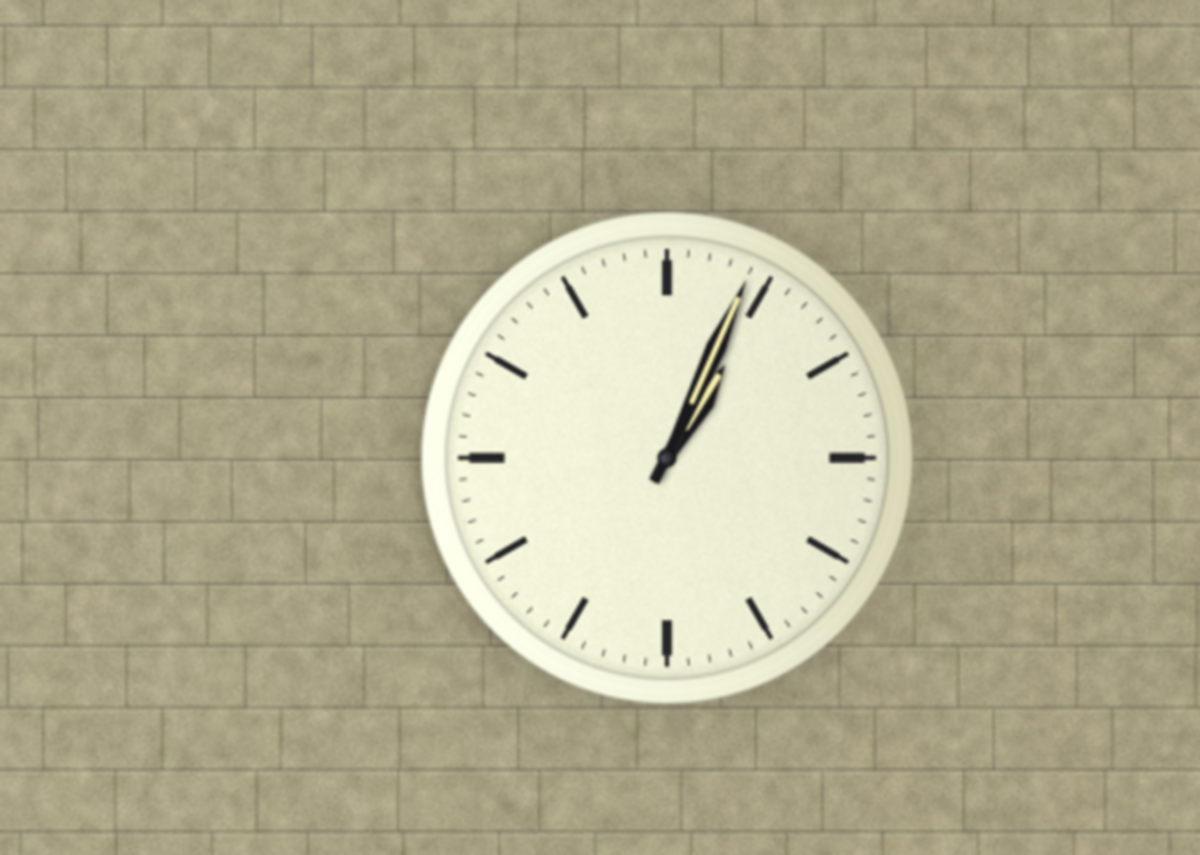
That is **1:04**
